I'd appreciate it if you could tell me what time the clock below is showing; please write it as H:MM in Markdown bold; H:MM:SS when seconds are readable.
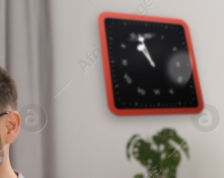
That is **10:57**
